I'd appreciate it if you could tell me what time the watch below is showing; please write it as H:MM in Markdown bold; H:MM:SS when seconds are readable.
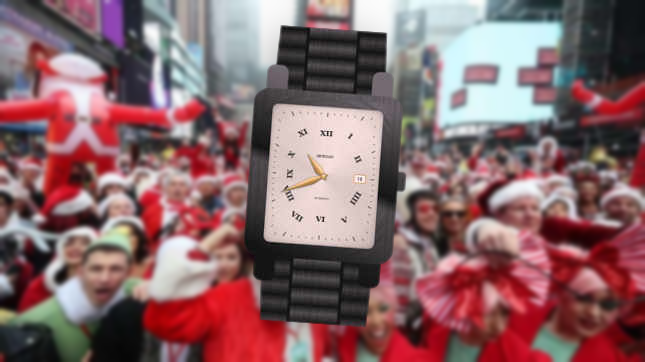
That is **10:41**
